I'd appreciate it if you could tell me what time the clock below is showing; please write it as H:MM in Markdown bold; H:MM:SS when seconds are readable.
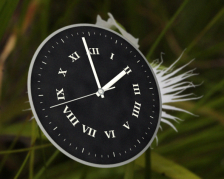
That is **1:58:43**
